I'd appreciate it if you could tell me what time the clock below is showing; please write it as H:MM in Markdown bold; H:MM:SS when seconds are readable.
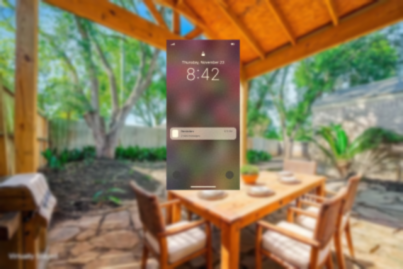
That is **8:42**
